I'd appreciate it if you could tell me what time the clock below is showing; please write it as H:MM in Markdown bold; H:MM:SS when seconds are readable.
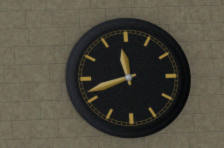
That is **11:42**
